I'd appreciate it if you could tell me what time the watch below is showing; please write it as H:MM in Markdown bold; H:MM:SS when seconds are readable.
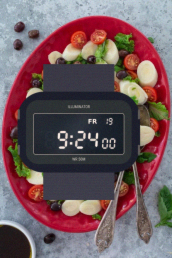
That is **9:24:00**
